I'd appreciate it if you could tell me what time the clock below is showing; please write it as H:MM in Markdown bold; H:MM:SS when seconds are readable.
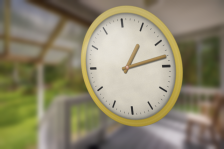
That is **1:13**
